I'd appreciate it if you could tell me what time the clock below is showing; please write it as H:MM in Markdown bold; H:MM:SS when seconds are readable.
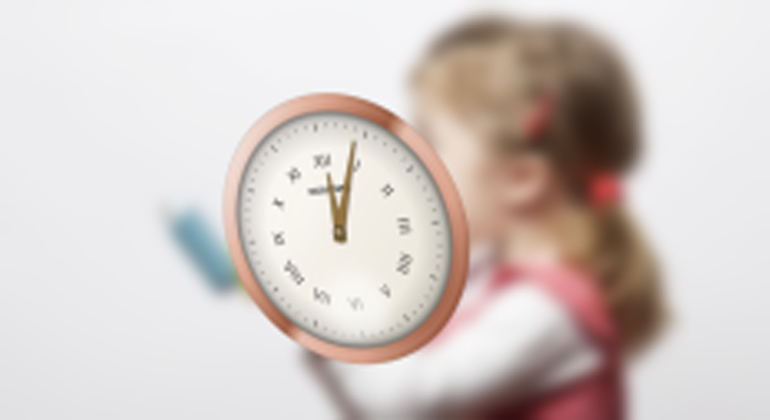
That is **12:04**
